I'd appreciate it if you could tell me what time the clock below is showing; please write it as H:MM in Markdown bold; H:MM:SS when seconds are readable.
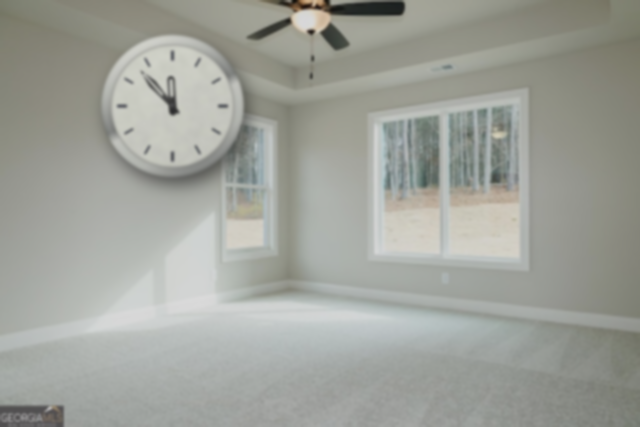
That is **11:53**
